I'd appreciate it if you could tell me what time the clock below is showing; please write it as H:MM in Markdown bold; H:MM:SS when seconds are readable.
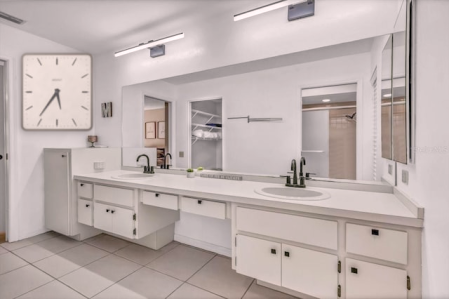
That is **5:36**
